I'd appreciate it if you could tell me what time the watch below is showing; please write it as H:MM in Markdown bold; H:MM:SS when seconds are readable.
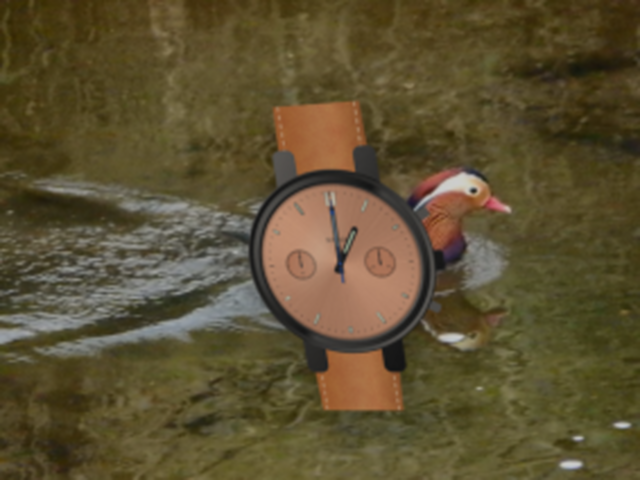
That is **1:00**
